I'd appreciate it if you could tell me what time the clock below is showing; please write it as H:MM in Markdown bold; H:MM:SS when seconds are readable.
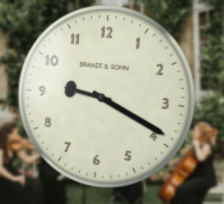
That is **9:19**
